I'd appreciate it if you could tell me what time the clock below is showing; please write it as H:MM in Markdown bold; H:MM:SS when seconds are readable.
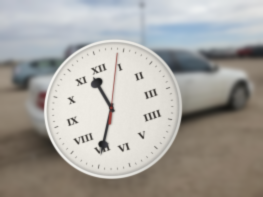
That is **11:35:04**
